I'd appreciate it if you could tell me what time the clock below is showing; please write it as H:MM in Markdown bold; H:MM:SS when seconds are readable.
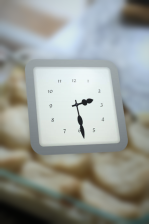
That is **2:29**
